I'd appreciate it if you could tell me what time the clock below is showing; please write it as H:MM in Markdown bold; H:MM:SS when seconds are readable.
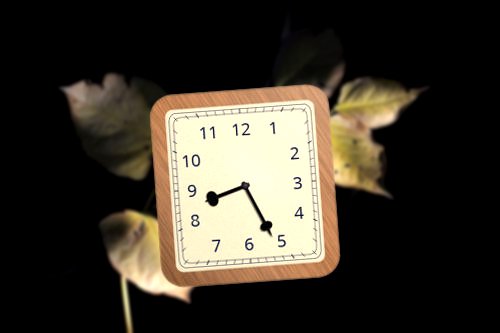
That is **8:26**
